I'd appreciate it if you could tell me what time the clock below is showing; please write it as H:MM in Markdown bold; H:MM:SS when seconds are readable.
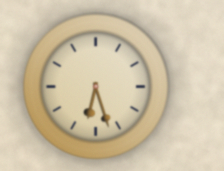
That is **6:27**
